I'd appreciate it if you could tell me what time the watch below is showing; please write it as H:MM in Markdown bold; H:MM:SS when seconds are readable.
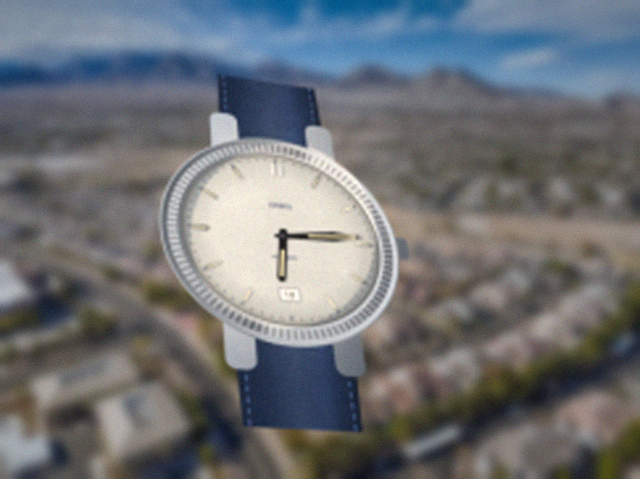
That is **6:14**
